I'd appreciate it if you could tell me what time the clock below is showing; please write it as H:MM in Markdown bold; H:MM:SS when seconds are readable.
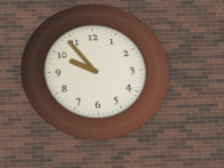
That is **9:54**
